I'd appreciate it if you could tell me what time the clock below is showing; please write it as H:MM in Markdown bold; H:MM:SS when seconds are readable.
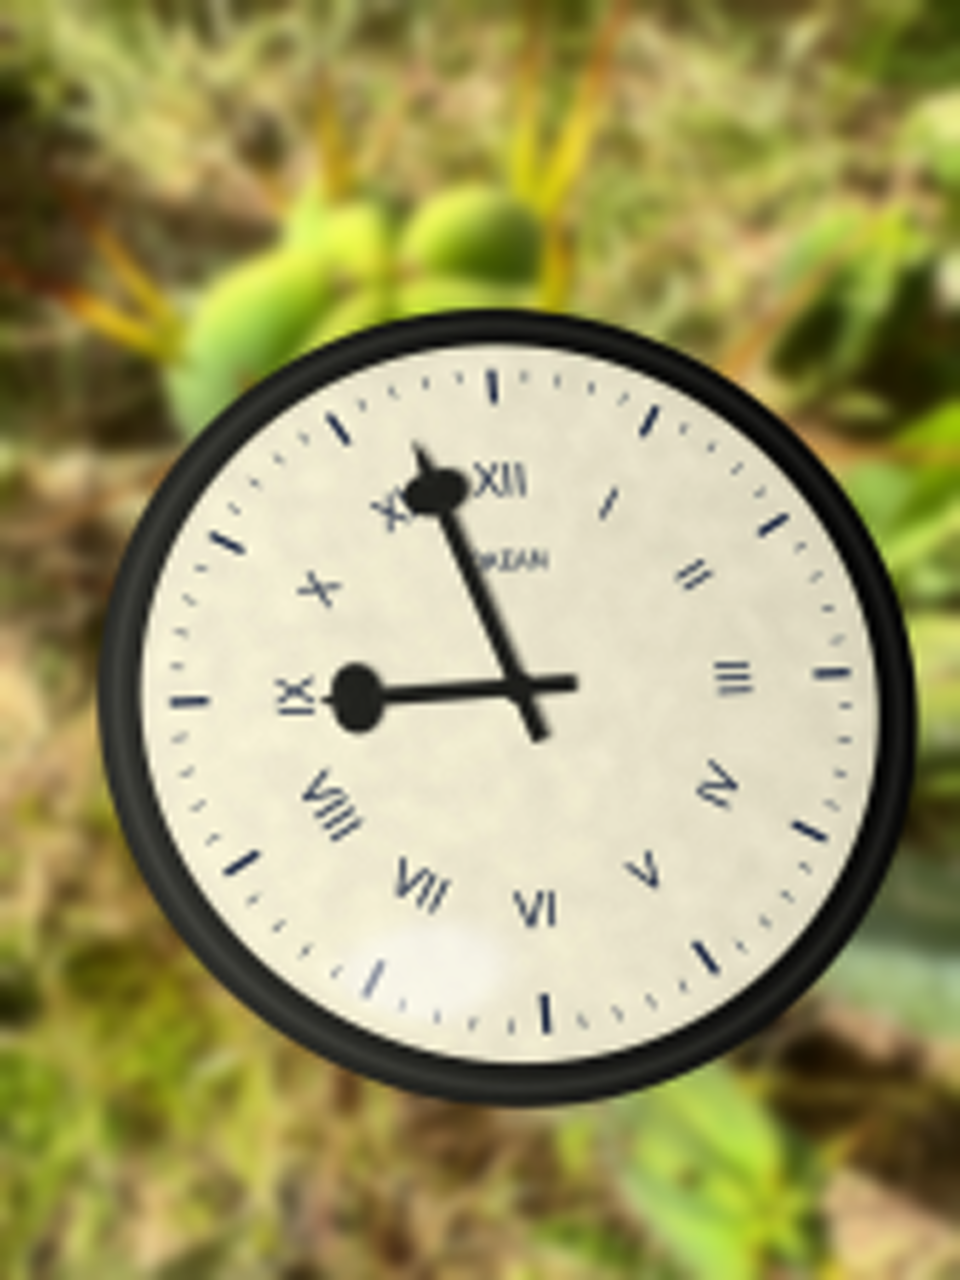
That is **8:57**
